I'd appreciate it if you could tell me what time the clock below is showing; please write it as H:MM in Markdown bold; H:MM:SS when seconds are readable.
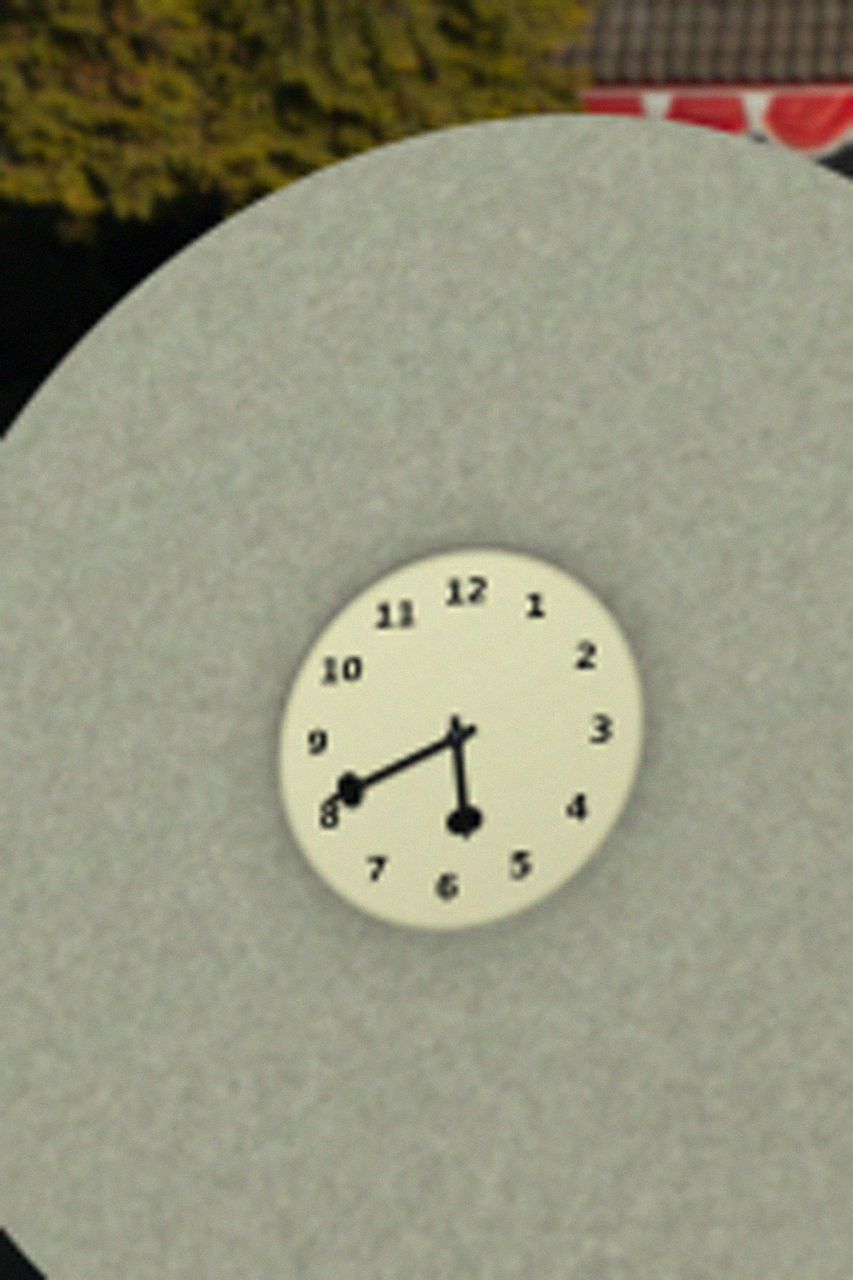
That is **5:41**
